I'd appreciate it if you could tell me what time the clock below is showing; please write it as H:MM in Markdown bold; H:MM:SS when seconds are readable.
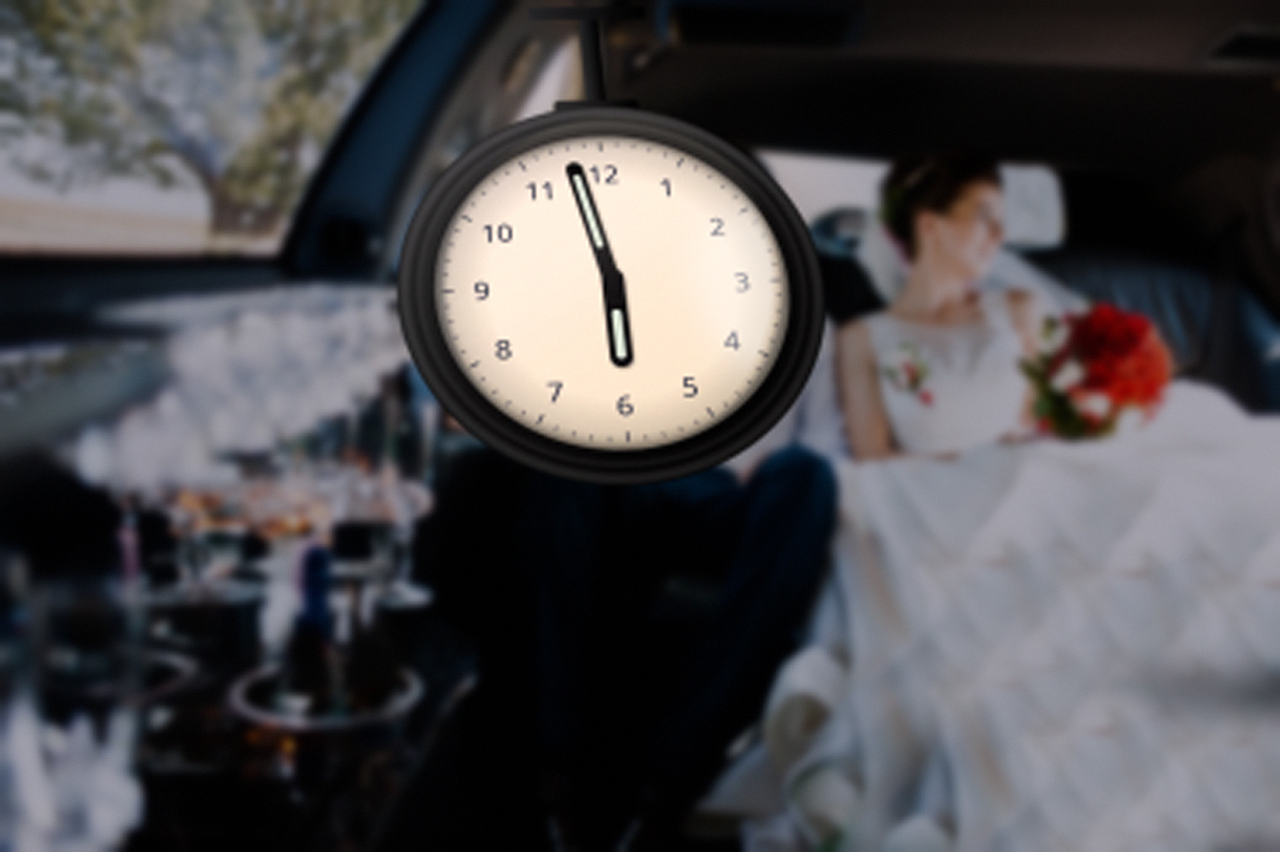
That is **5:58**
